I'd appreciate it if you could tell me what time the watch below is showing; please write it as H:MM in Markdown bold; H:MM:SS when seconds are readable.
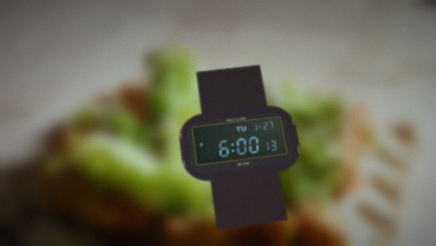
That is **6:00:13**
